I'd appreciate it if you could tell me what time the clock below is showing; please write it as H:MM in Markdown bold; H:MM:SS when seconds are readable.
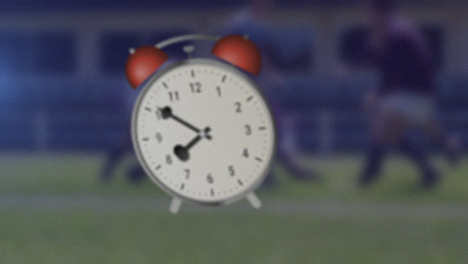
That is **7:51**
